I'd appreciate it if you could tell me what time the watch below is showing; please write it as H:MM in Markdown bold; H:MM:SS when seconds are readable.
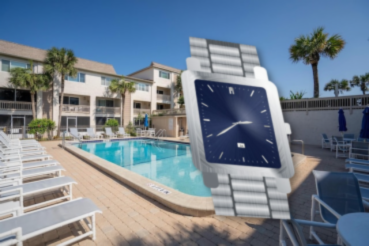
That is **2:39**
